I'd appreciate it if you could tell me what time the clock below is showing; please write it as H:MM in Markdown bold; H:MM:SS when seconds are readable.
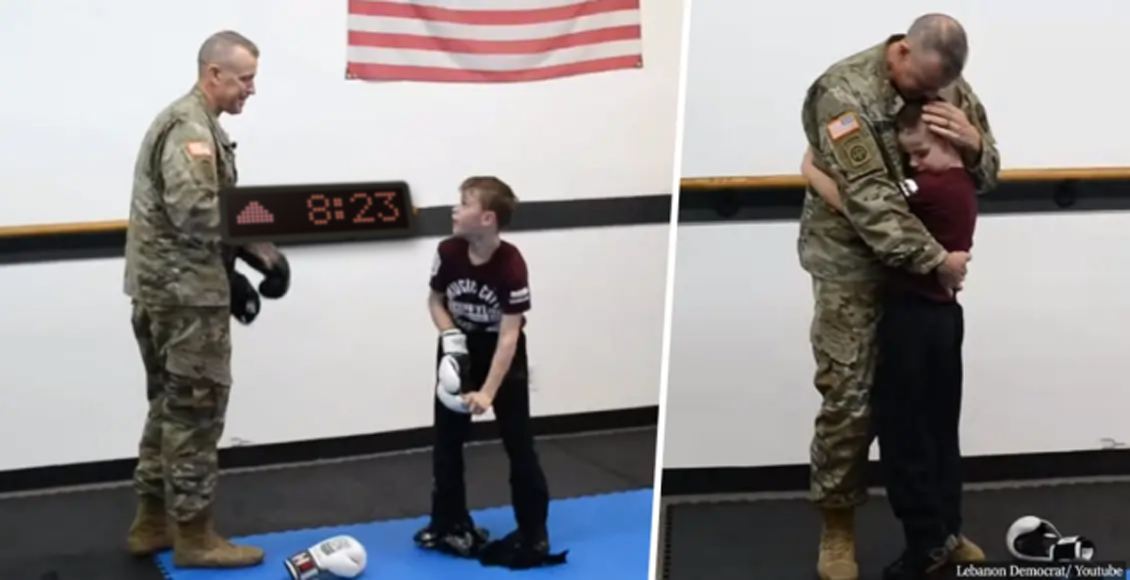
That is **8:23**
